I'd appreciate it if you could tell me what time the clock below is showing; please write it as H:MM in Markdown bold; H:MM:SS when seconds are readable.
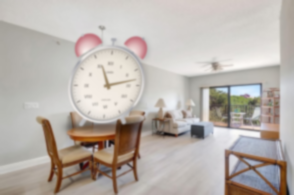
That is **11:13**
